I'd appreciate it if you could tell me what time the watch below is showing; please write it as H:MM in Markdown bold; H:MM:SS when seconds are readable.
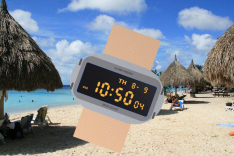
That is **10:50:04**
